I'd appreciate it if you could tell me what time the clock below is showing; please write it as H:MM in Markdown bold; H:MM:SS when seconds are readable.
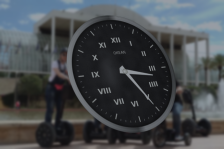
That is **3:25**
